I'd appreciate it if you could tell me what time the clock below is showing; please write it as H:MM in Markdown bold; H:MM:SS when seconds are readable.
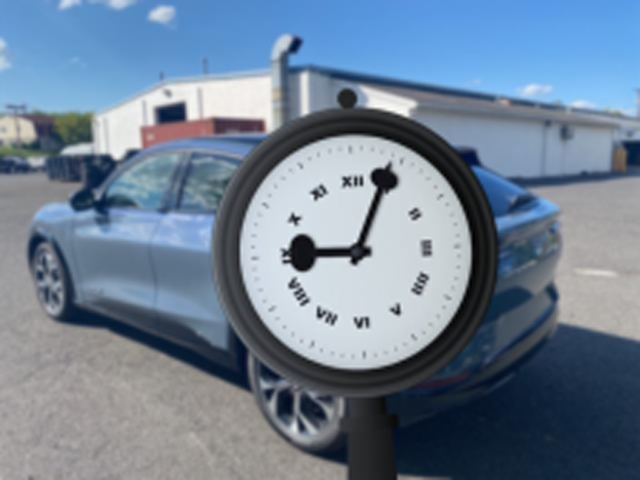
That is **9:04**
